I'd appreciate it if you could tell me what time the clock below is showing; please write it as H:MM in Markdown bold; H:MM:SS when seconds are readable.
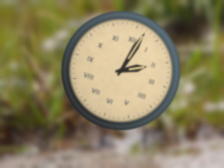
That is **2:02**
